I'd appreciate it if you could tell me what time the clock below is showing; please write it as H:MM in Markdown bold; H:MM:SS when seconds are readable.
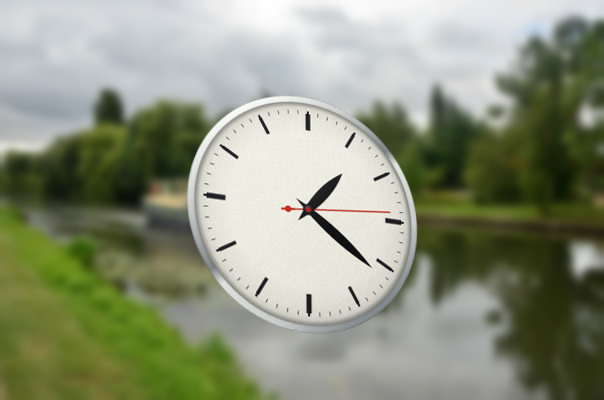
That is **1:21:14**
